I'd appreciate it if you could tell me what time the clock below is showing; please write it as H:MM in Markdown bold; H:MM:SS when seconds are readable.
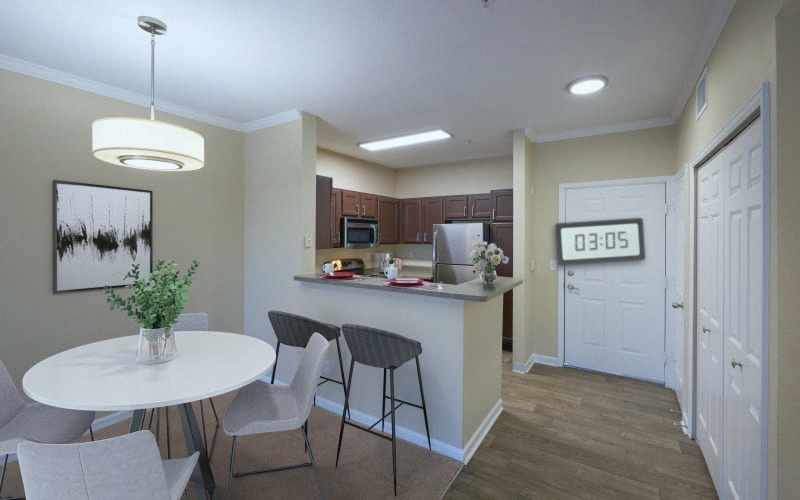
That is **3:05**
